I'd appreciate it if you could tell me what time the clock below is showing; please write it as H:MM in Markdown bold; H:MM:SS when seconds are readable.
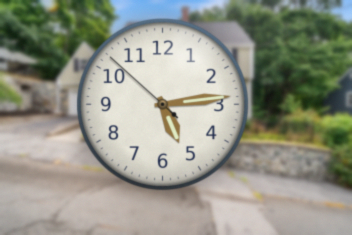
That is **5:13:52**
